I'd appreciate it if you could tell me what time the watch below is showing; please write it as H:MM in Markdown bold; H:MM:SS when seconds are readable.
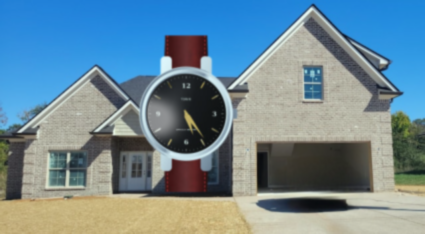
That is **5:24**
